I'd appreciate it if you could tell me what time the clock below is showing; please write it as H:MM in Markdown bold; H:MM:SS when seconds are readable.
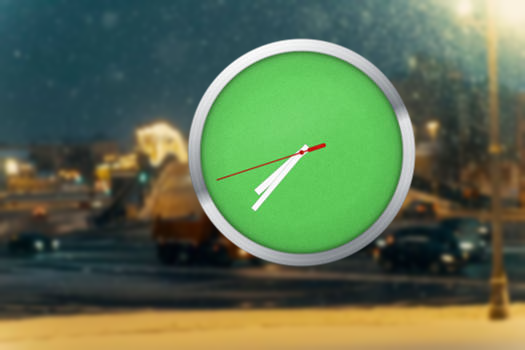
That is **7:36:42**
